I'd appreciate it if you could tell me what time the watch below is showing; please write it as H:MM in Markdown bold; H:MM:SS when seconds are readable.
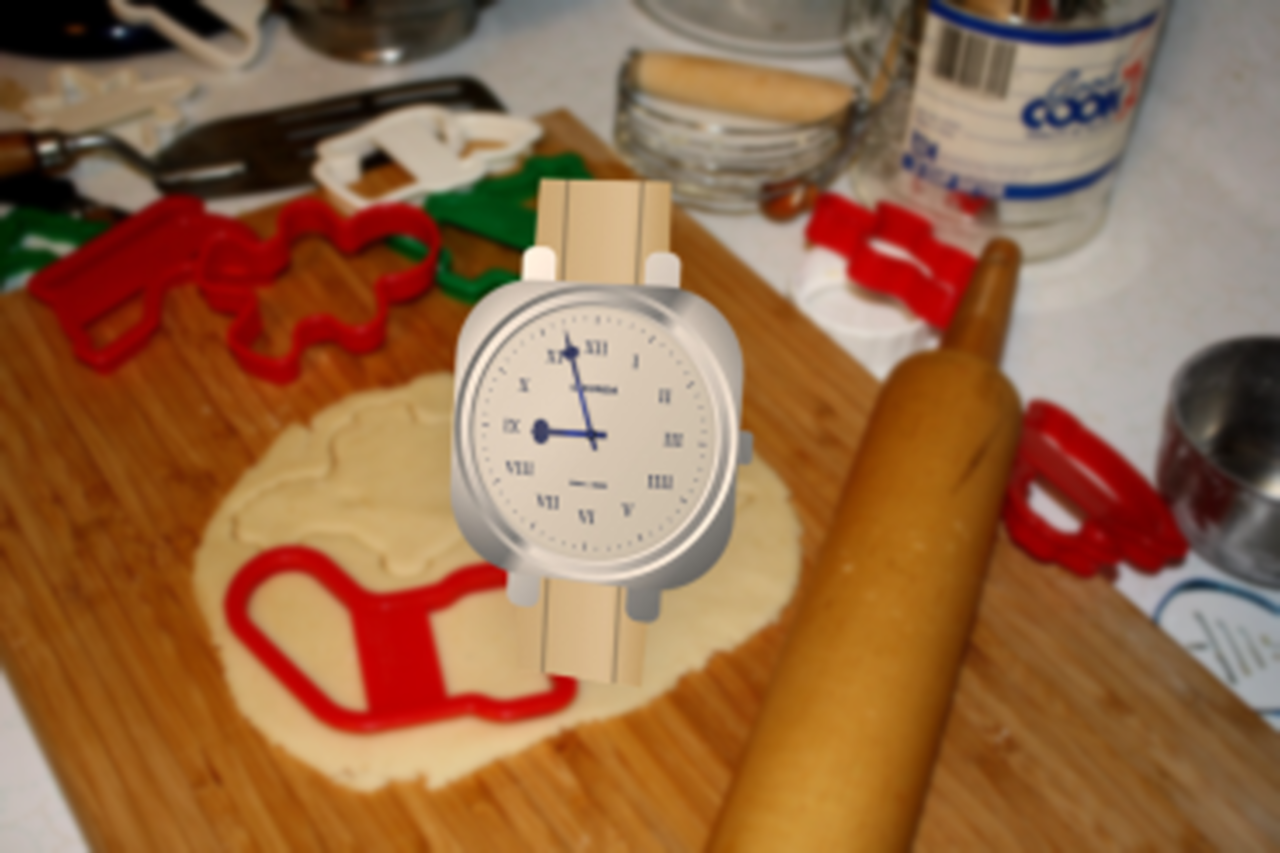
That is **8:57**
